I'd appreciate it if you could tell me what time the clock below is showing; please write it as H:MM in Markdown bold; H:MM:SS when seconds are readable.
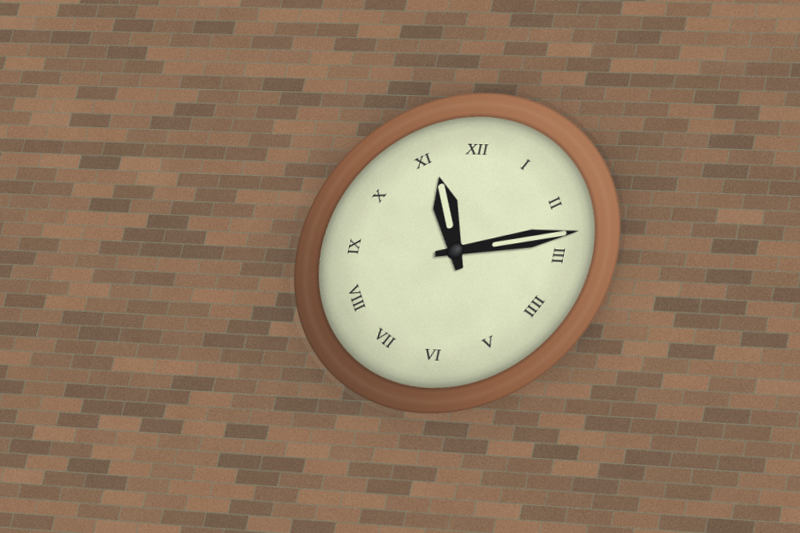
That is **11:13**
